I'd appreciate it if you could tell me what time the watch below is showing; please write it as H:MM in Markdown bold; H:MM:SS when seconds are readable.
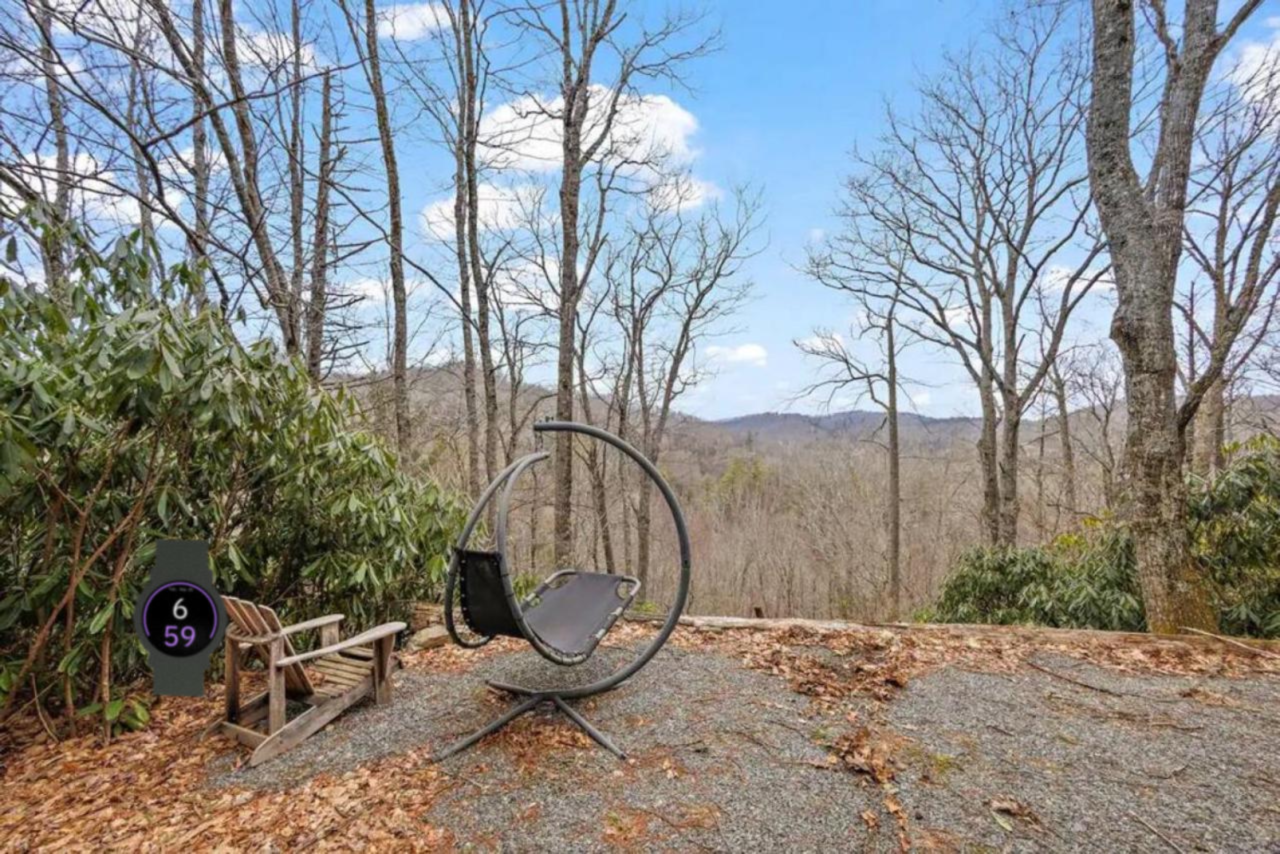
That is **6:59**
